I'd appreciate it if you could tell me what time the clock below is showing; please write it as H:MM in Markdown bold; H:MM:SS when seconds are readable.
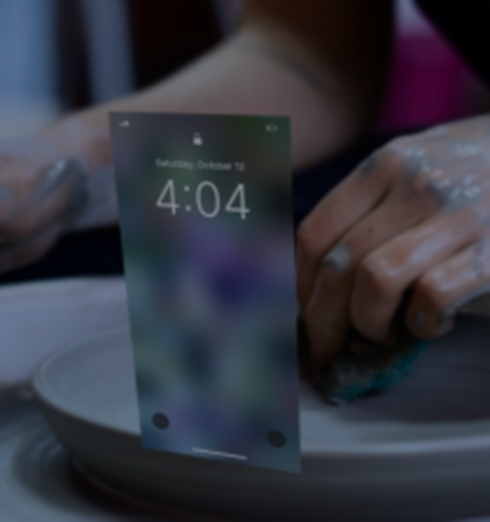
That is **4:04**
